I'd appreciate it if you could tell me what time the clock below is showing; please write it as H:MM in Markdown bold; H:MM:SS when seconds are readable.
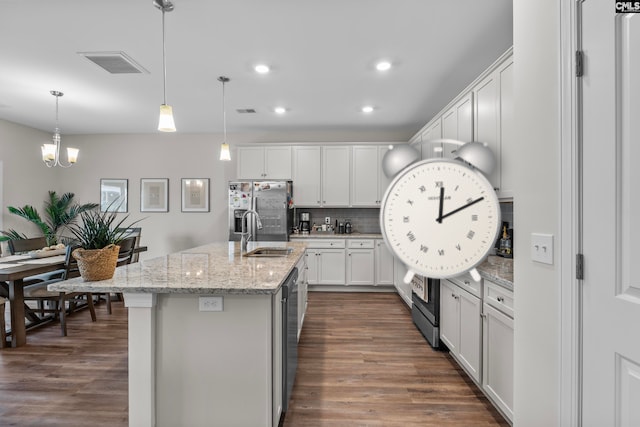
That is **12:11**
